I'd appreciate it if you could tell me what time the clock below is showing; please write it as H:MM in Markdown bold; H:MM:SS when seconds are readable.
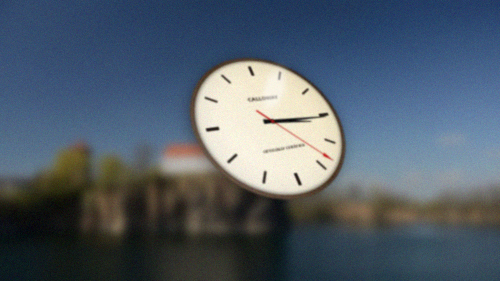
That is **3:15:23**
